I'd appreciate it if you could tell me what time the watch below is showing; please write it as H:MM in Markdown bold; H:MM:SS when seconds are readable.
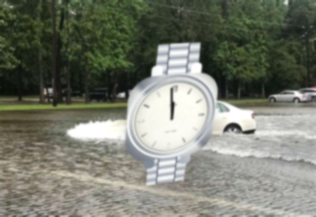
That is **11:59**
